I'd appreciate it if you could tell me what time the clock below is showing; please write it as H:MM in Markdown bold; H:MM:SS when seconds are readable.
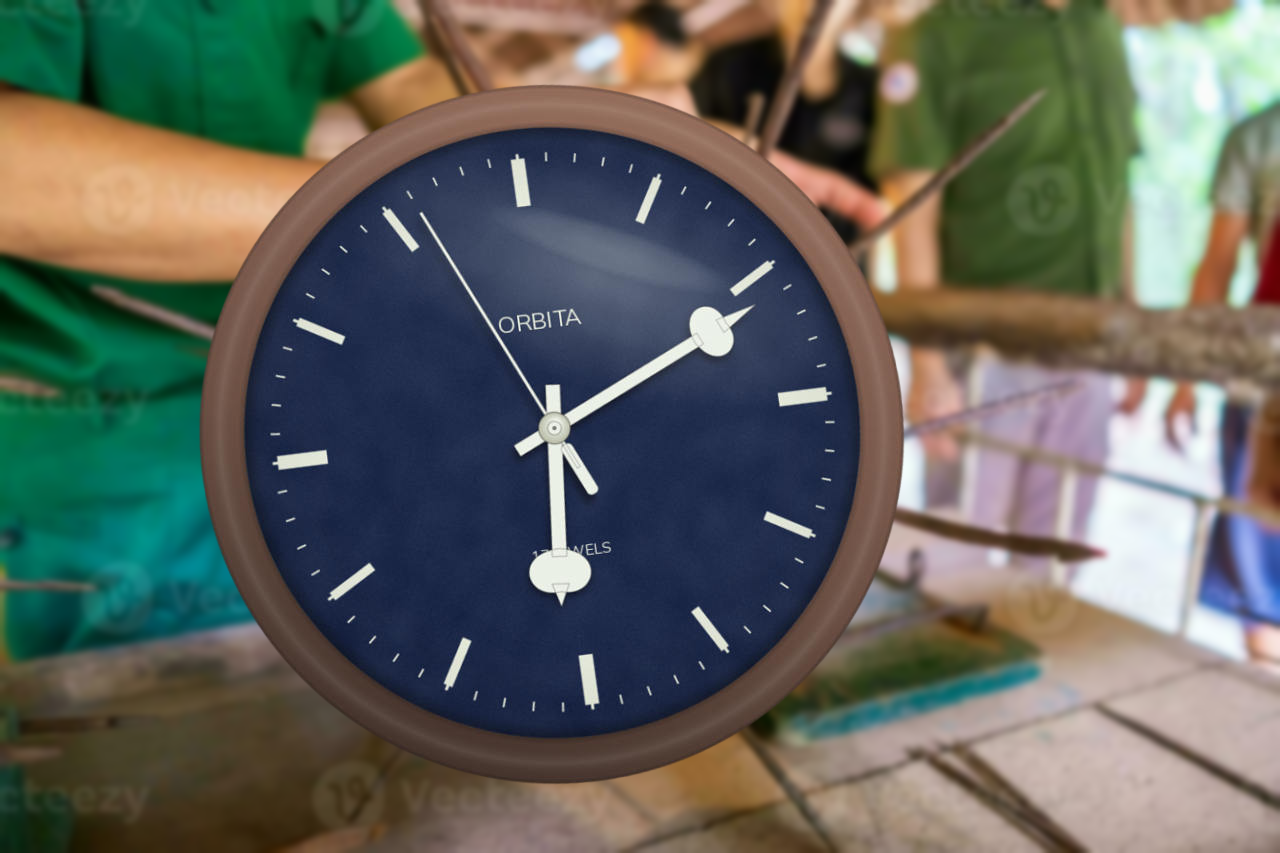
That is **6:10:56**
